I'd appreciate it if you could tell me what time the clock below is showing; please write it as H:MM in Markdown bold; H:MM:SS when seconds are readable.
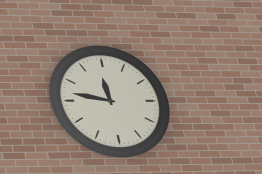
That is **11:47**
